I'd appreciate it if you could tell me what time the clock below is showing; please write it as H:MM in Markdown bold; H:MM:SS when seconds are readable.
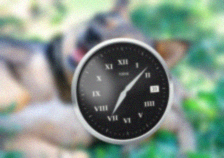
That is **7:08**
